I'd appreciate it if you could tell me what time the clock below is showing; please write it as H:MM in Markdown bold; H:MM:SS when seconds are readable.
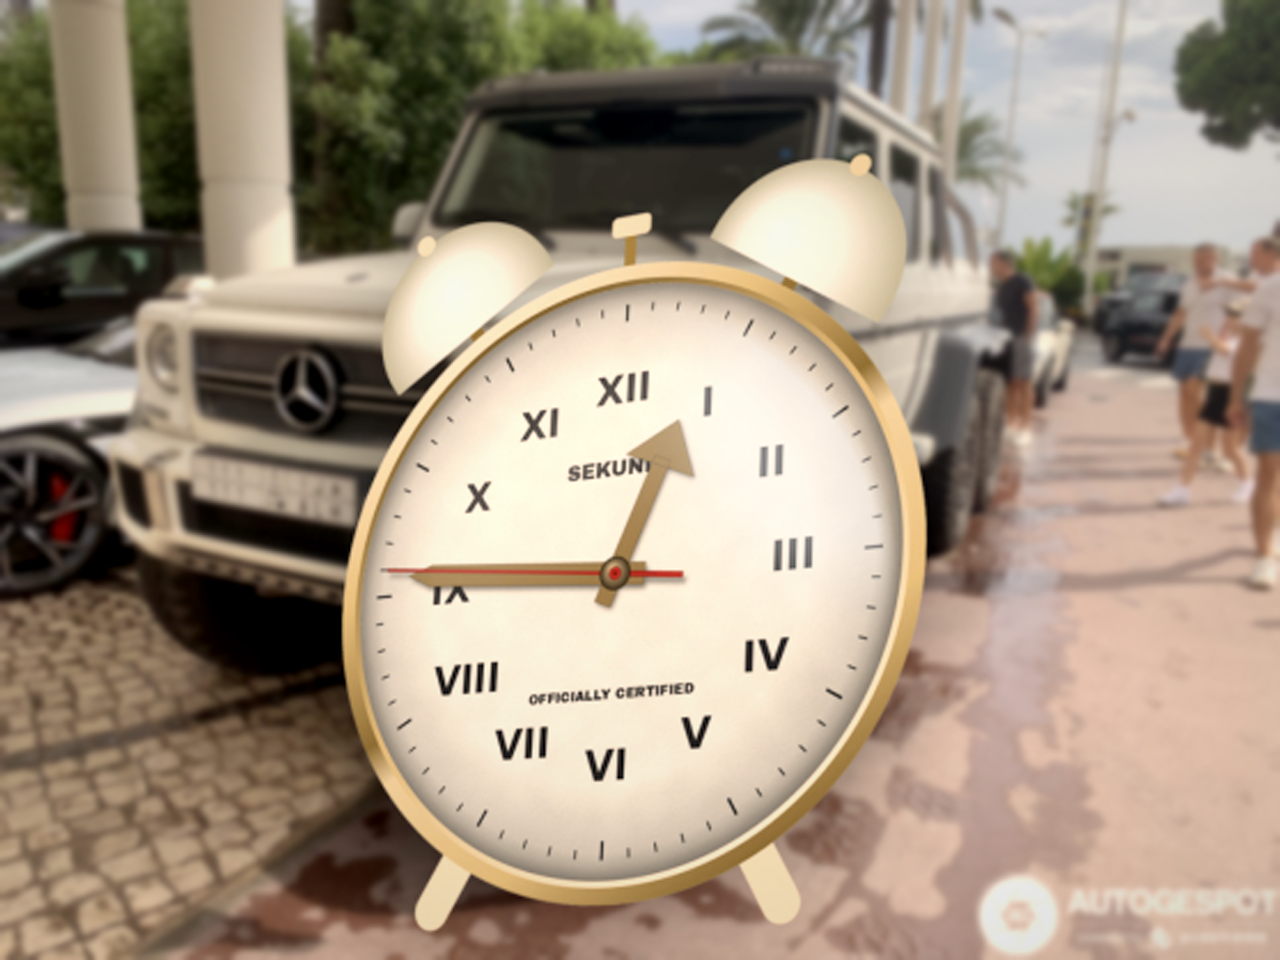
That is **12:45:46**
